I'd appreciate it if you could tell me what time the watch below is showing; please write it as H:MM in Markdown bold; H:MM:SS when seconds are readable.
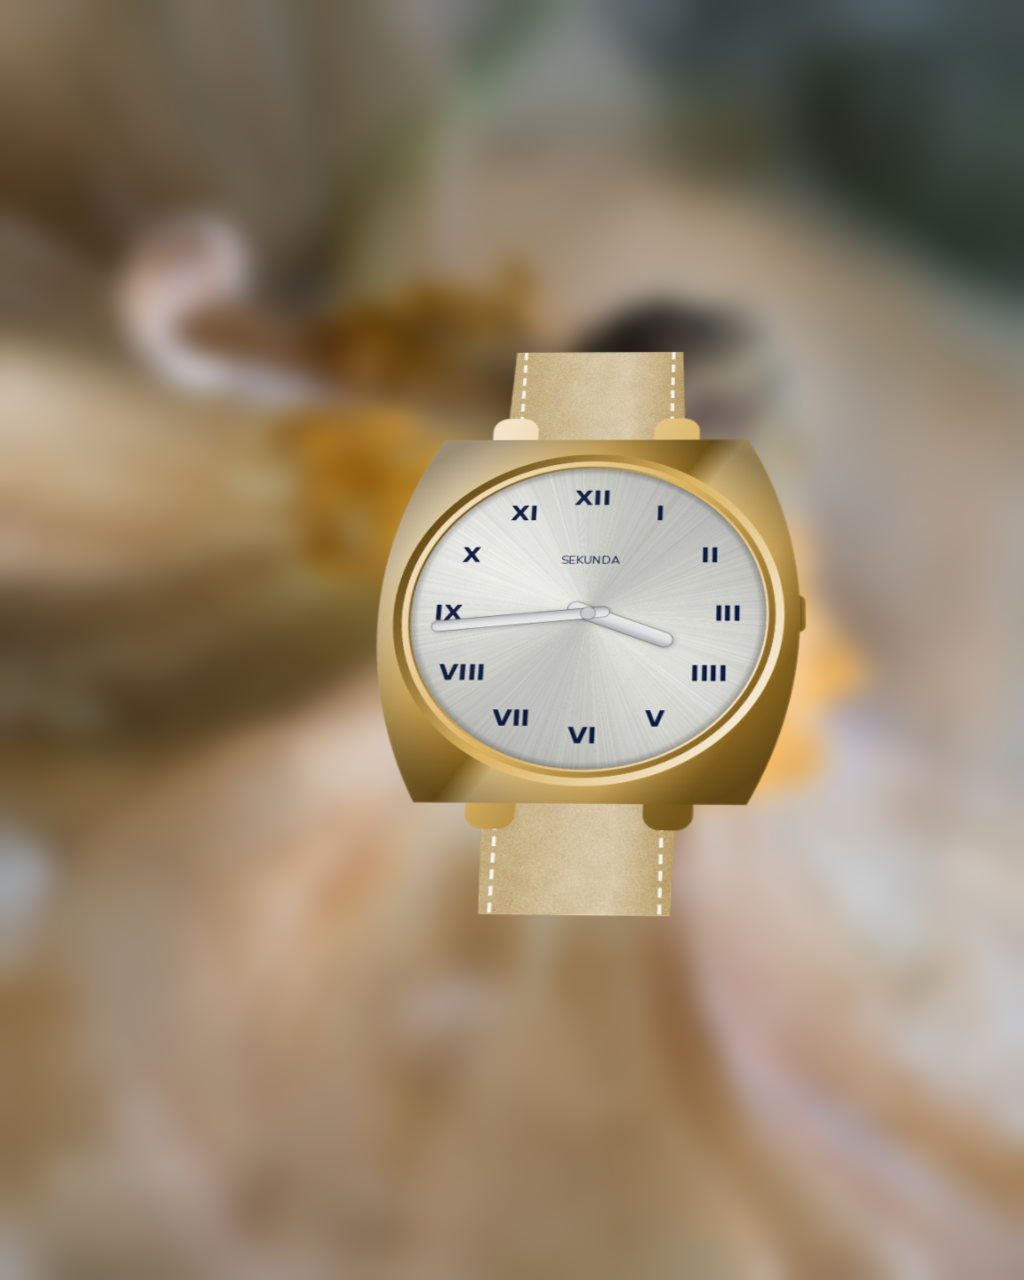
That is **3:44**
